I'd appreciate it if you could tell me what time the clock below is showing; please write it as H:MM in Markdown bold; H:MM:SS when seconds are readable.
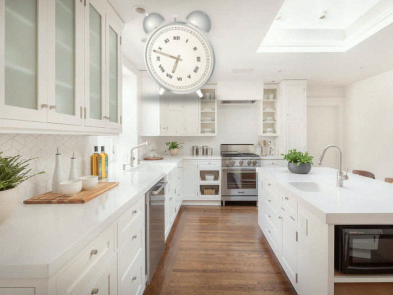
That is **6:48**
